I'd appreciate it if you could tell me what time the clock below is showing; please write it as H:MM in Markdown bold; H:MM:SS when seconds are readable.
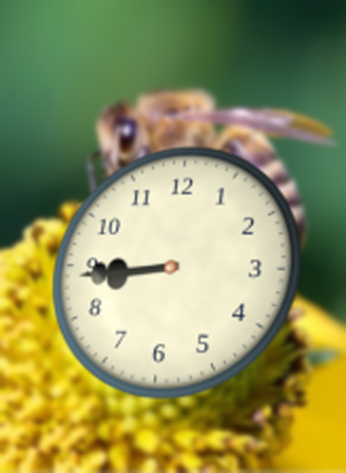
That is **8:44**
